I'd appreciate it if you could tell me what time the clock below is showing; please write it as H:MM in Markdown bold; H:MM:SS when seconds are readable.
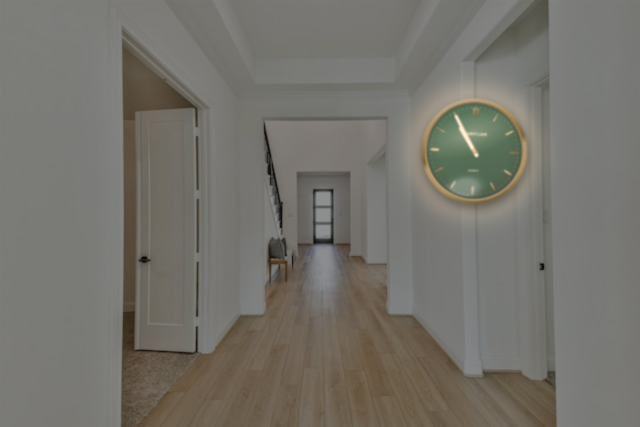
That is **10:55**
